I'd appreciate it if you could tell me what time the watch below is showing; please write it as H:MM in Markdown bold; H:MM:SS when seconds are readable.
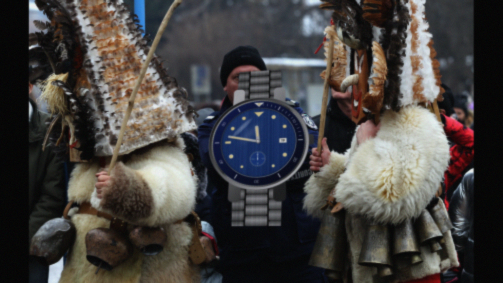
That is **11:47**
